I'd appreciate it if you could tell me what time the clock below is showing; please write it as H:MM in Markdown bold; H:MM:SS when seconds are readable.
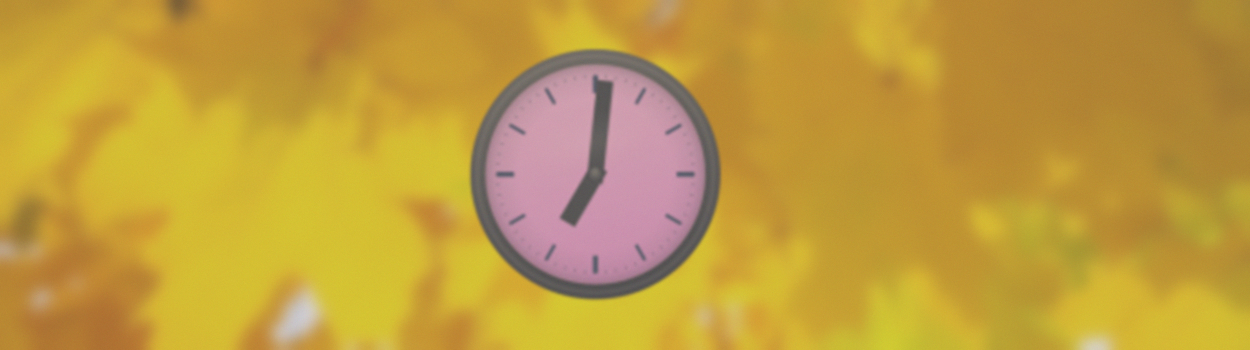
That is **7:01**
